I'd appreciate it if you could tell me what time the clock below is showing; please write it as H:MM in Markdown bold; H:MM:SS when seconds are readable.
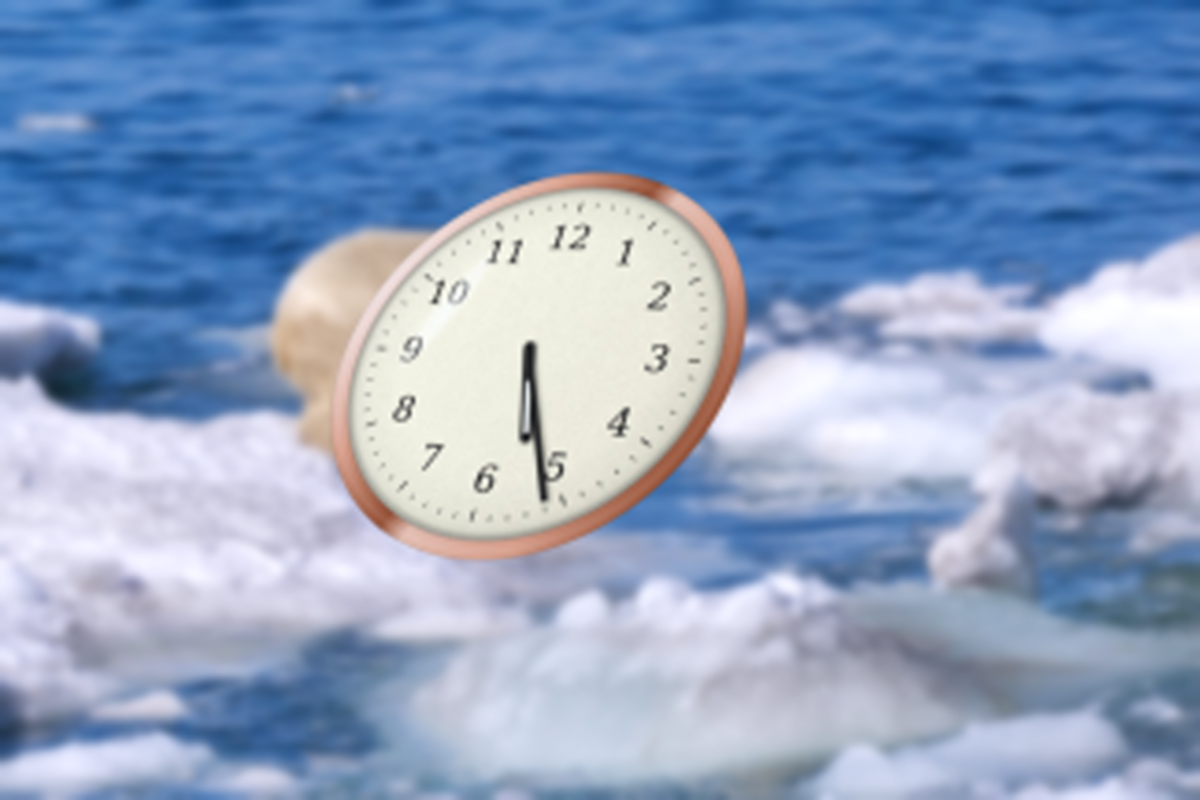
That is **5:26**
